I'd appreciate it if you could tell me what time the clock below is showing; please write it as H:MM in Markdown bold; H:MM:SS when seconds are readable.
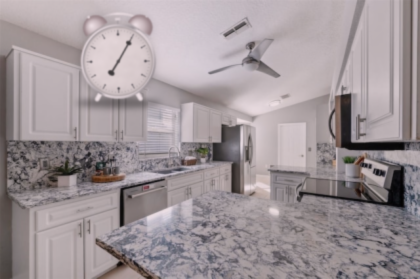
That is **7:05**
